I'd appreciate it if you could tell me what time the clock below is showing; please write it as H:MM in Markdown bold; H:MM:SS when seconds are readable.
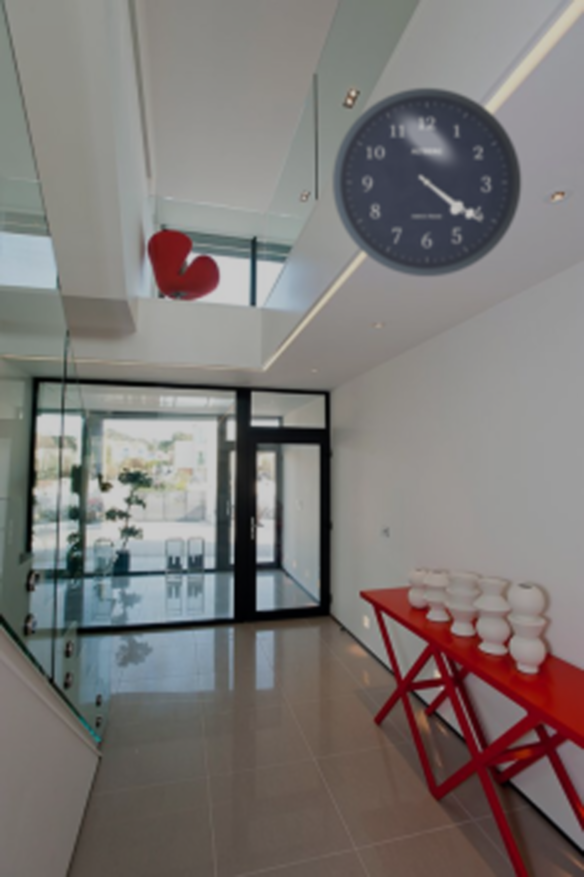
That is **4:21**
